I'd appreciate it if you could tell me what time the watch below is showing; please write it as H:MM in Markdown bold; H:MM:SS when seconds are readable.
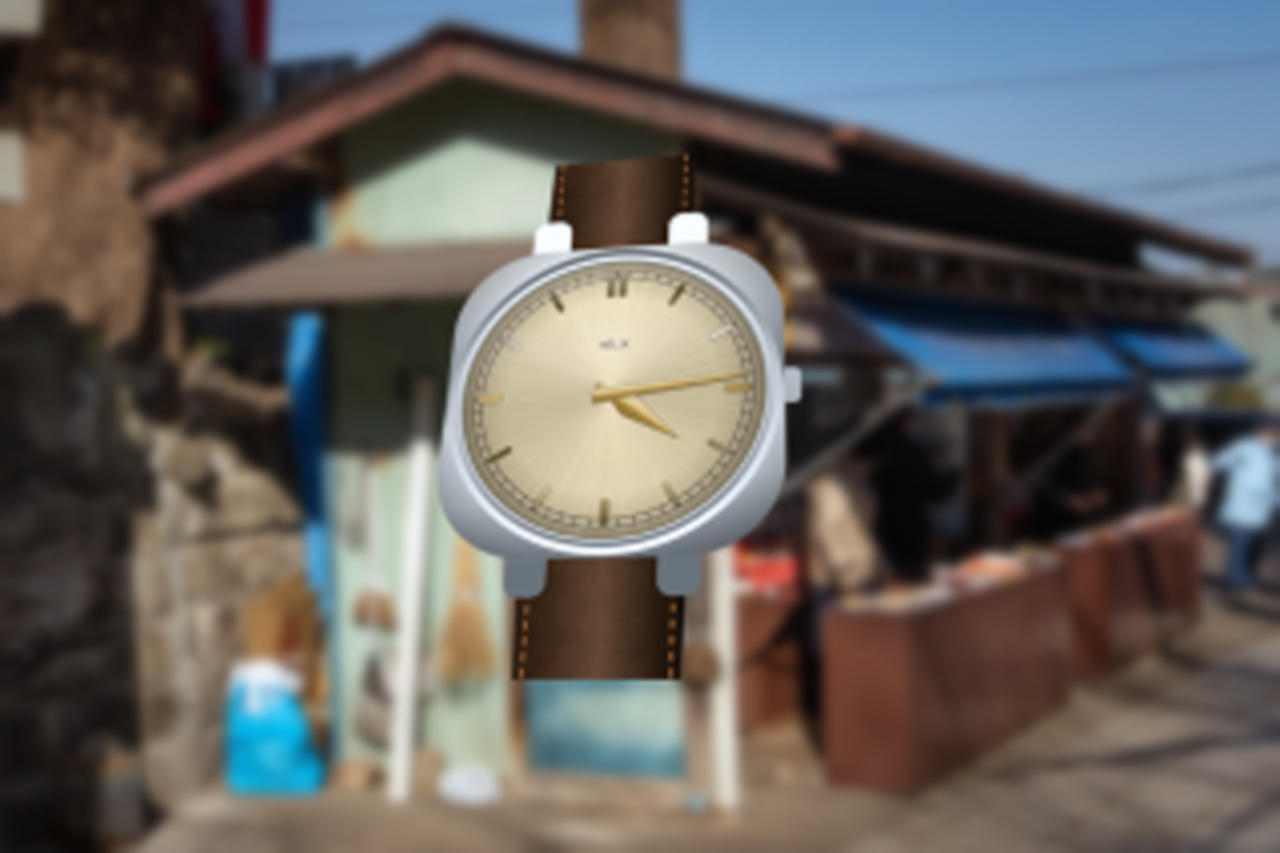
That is **4:14**
